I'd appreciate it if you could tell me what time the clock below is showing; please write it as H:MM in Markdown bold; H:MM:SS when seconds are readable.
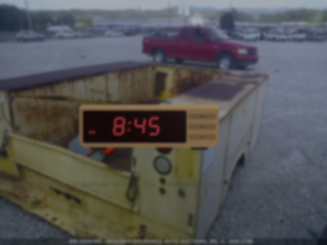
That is **8:45**
